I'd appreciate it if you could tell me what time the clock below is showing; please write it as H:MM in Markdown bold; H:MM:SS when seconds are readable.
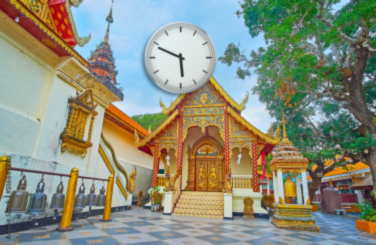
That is **5:49**
